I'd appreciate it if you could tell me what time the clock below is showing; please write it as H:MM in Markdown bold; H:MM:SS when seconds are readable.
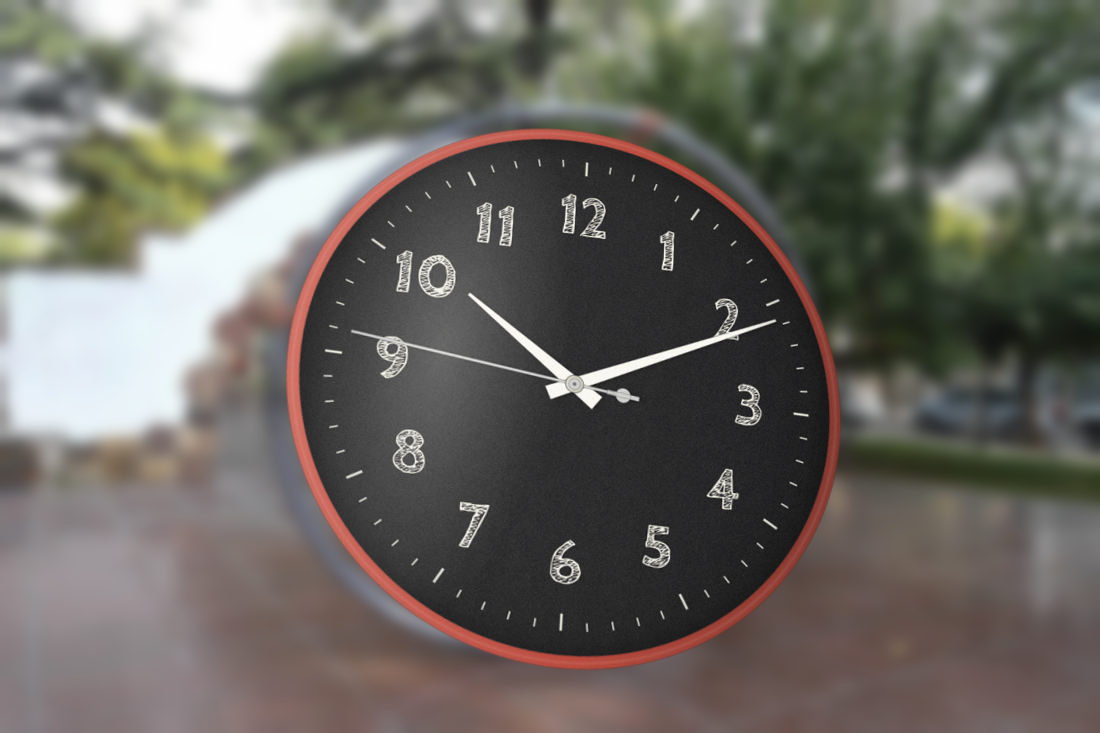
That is **10:10:46**
